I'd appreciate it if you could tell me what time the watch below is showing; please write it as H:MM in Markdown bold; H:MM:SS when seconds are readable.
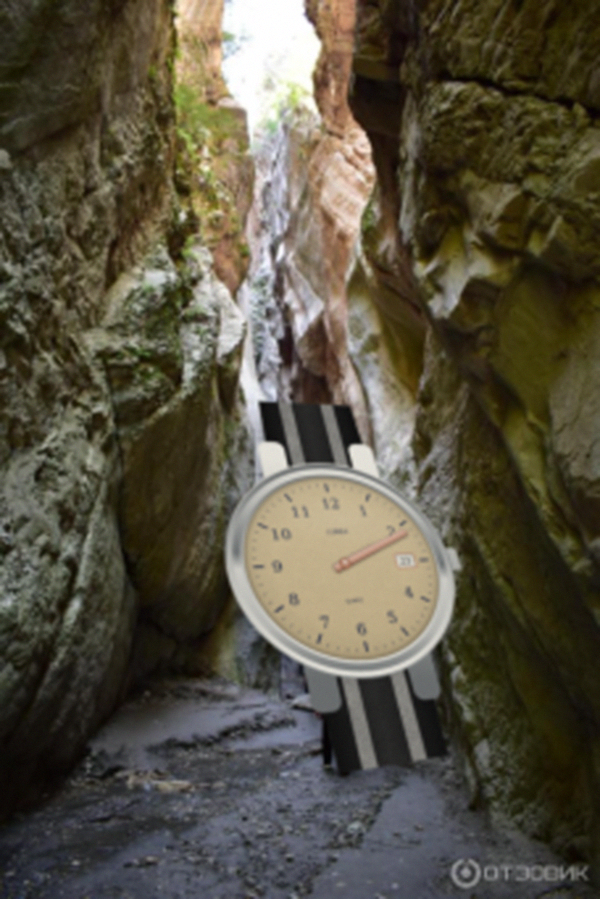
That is **2:11**
